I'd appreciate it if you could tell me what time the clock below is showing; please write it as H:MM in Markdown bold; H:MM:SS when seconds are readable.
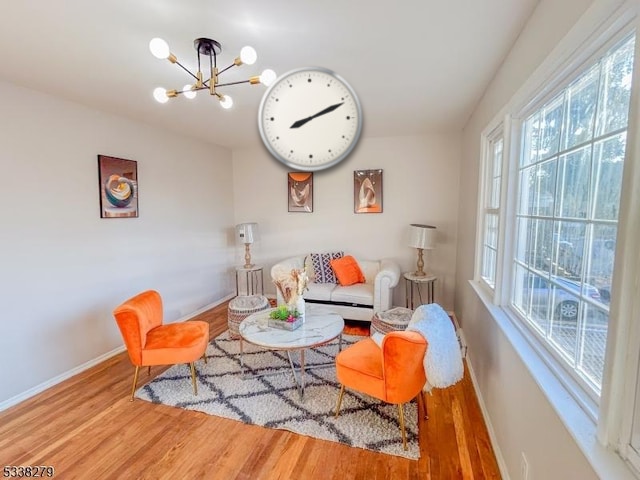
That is **8:11**
